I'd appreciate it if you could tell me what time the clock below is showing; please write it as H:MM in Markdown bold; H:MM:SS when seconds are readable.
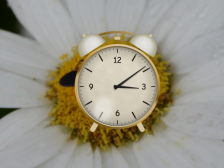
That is **3:09**
